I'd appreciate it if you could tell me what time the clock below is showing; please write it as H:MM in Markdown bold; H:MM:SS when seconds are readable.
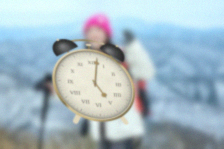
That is **5:02**
